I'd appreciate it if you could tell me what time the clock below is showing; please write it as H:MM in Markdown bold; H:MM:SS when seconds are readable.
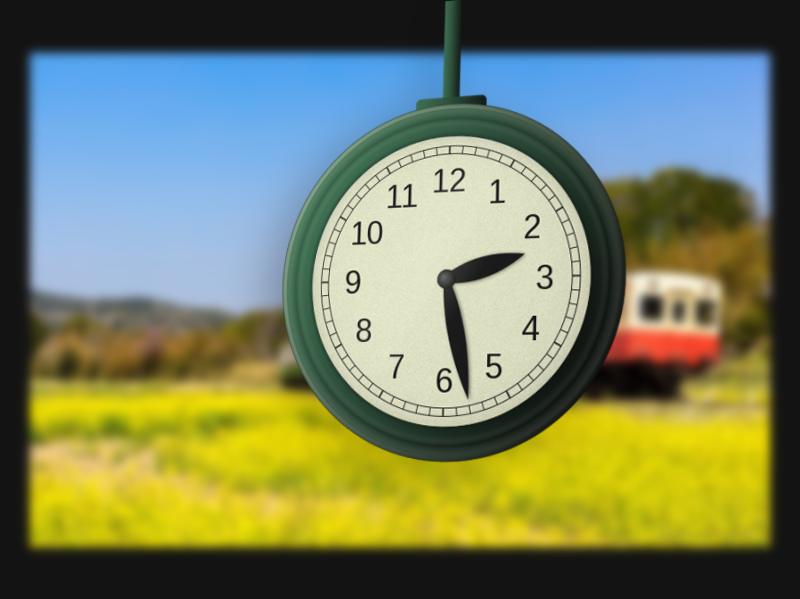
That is **2:28**
